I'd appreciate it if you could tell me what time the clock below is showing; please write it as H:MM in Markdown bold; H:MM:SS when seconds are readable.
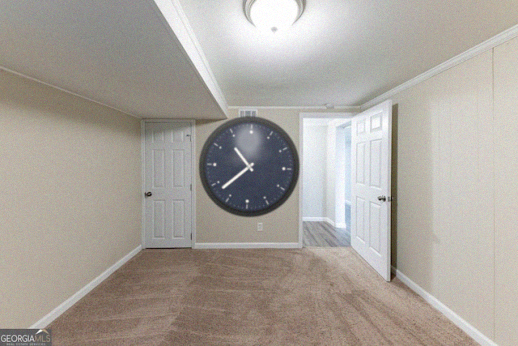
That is **10:38**
